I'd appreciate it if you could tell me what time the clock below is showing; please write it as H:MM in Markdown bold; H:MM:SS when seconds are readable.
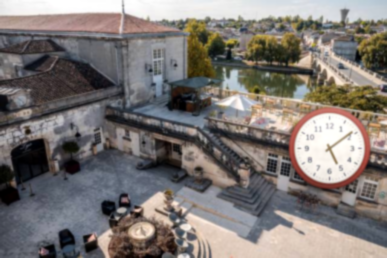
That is **5:09**
